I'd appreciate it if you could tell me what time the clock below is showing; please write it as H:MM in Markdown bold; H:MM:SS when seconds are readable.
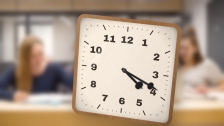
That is **4:19**
